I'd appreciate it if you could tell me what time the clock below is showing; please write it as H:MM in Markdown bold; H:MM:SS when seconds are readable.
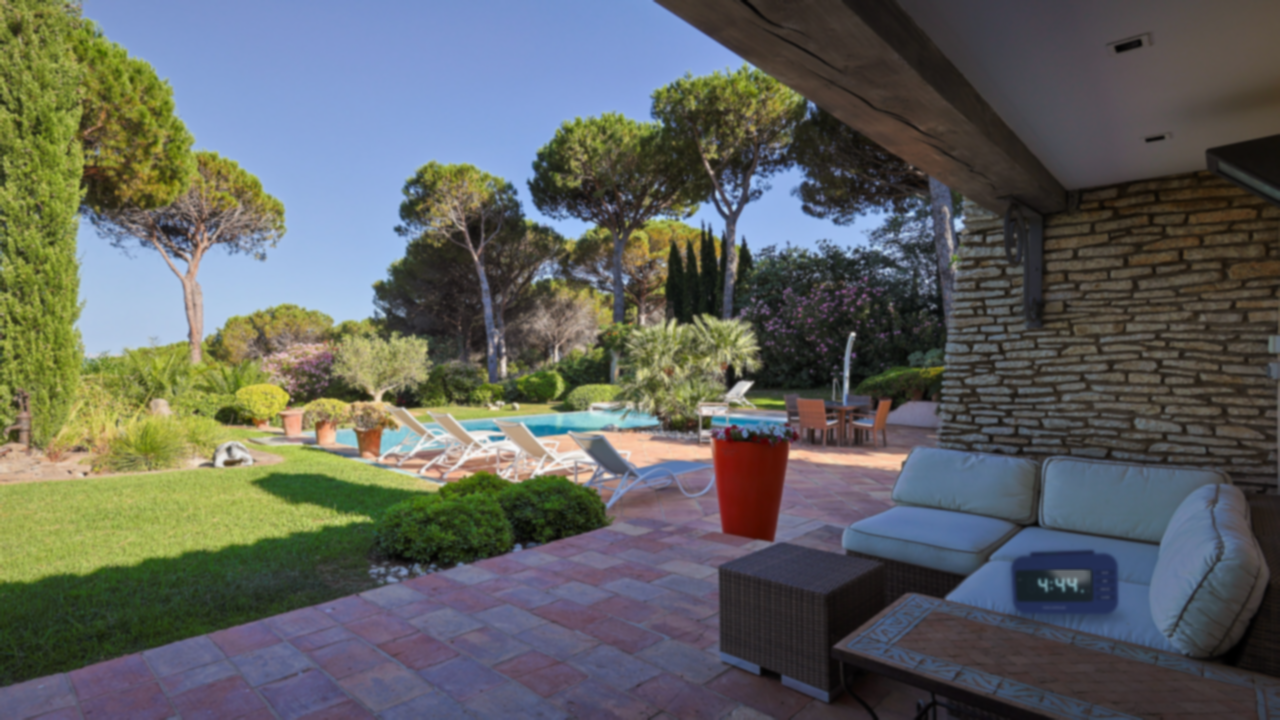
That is **4:44**
